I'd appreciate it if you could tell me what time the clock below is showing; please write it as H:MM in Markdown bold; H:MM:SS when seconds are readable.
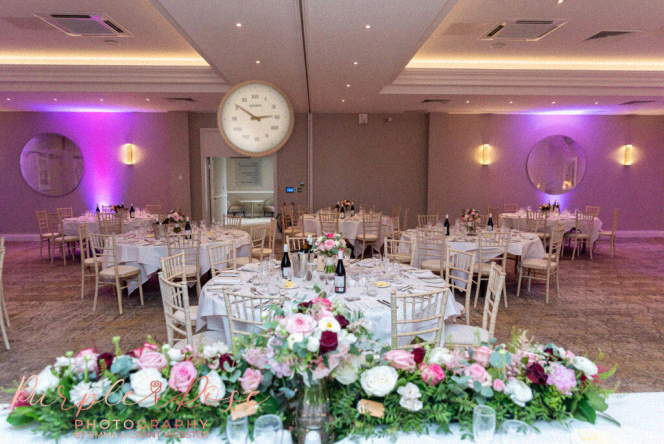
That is **2:51**
